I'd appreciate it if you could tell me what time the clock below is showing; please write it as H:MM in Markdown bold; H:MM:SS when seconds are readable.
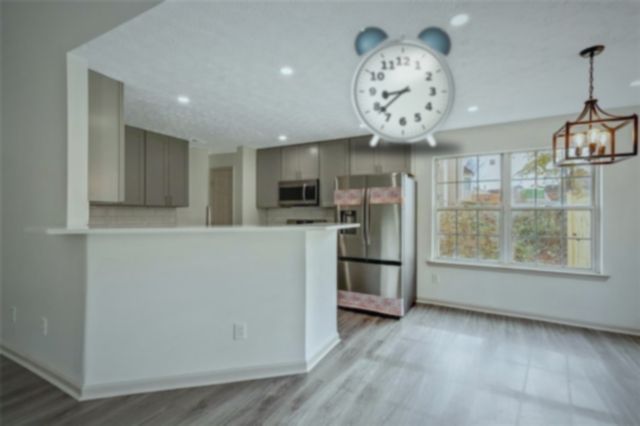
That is **8:38**
